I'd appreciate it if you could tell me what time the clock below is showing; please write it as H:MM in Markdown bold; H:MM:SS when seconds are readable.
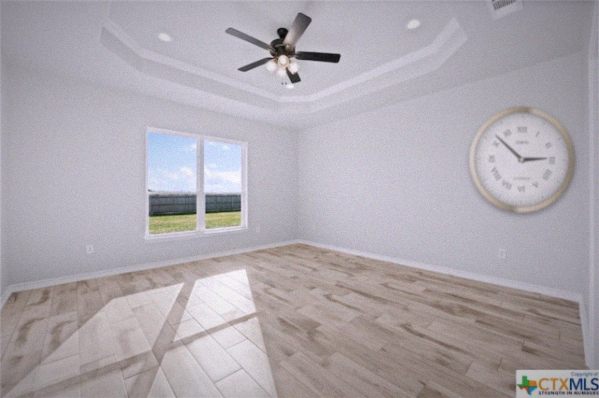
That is **2:52**
